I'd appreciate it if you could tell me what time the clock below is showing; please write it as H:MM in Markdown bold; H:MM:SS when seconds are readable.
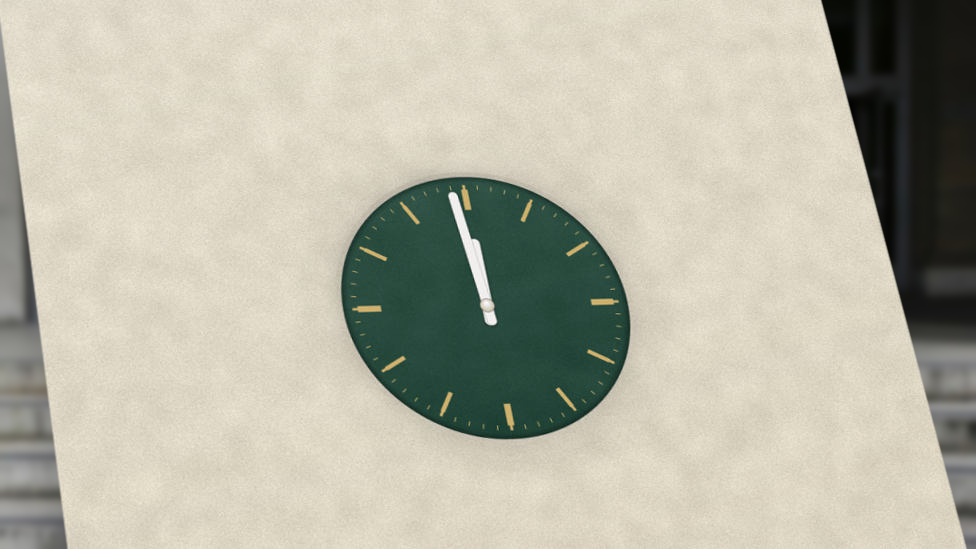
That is **11:59**
